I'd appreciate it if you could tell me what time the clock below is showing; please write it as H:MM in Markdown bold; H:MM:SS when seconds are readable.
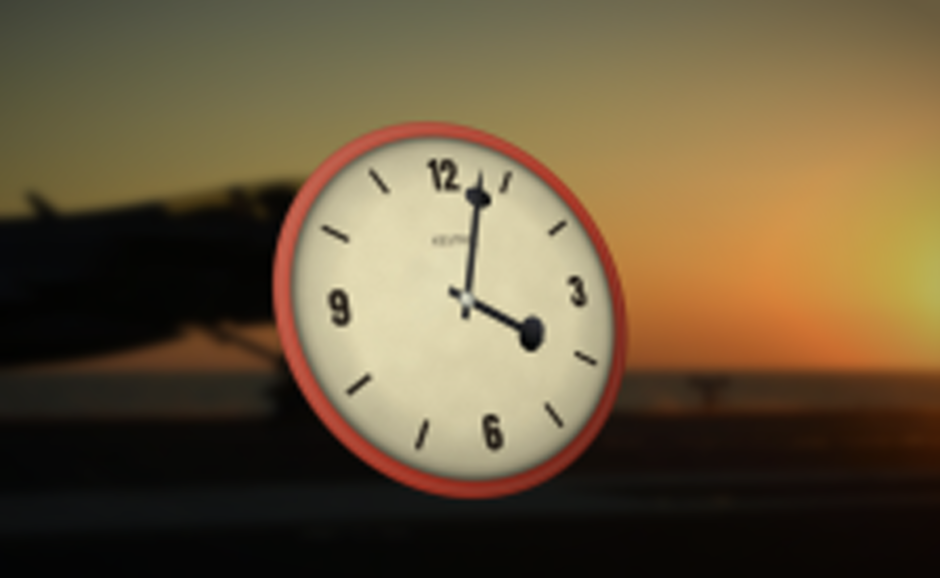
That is **4:03**
